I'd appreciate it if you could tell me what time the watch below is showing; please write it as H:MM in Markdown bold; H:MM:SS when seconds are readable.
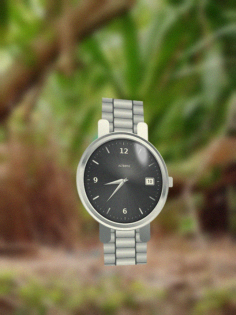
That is **8:37**
